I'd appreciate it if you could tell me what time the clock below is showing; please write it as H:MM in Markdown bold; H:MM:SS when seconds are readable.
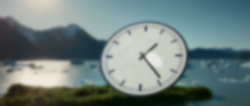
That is **1:24**
